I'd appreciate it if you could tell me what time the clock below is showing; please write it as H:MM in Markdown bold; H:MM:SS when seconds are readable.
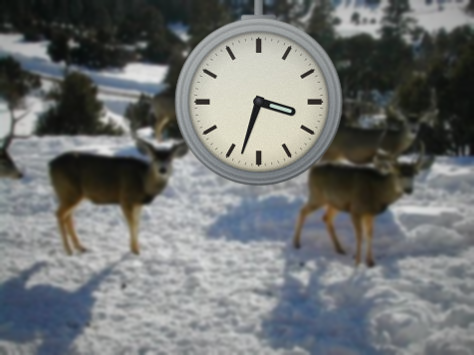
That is **3:33**
